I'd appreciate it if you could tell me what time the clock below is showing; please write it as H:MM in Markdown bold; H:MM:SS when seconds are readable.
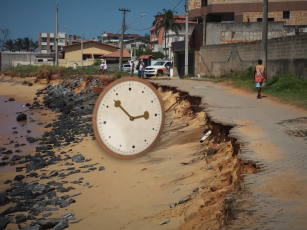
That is **2:53**
